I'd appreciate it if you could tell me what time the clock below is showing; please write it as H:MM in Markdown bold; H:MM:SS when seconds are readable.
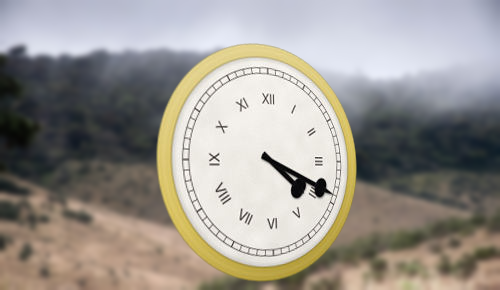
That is **4:19**
